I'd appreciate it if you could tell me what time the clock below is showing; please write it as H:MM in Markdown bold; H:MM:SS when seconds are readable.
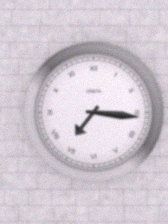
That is **7:16**
